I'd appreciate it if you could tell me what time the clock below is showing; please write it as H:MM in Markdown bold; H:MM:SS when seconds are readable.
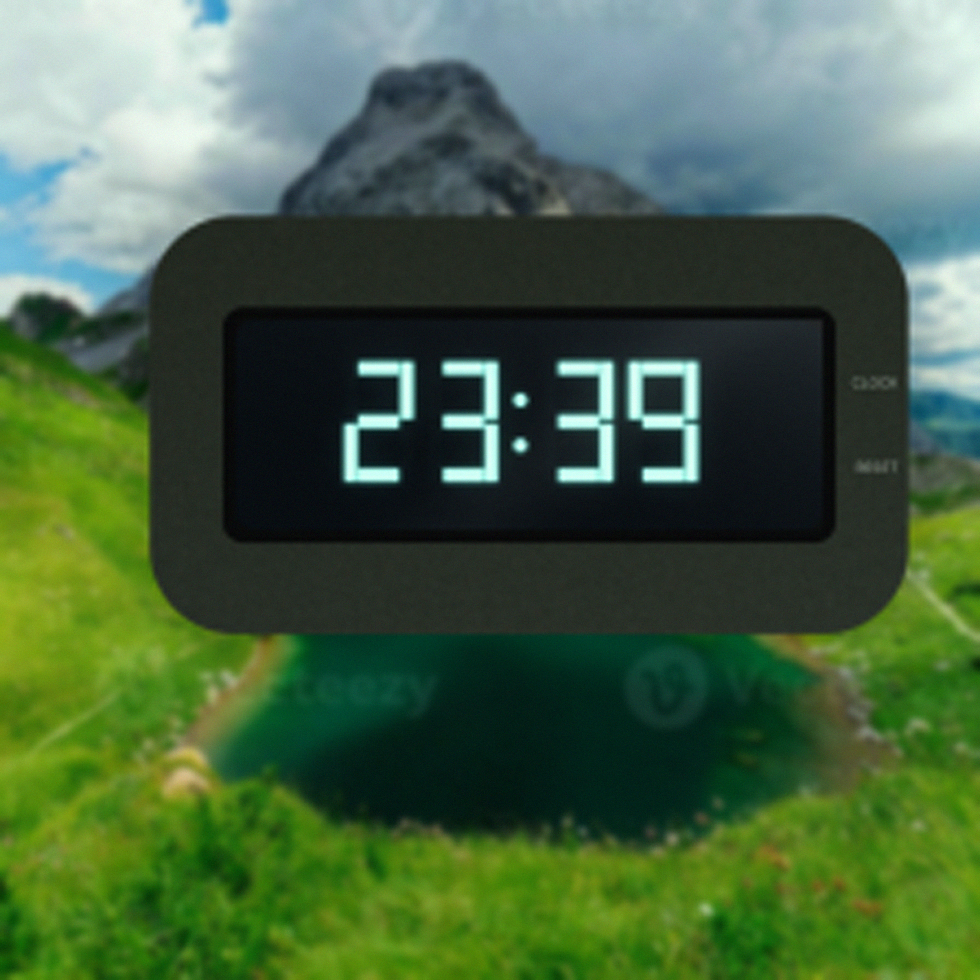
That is **23:39**
